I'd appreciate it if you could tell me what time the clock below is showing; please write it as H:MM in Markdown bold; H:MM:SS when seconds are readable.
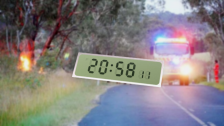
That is **20:58:11**
